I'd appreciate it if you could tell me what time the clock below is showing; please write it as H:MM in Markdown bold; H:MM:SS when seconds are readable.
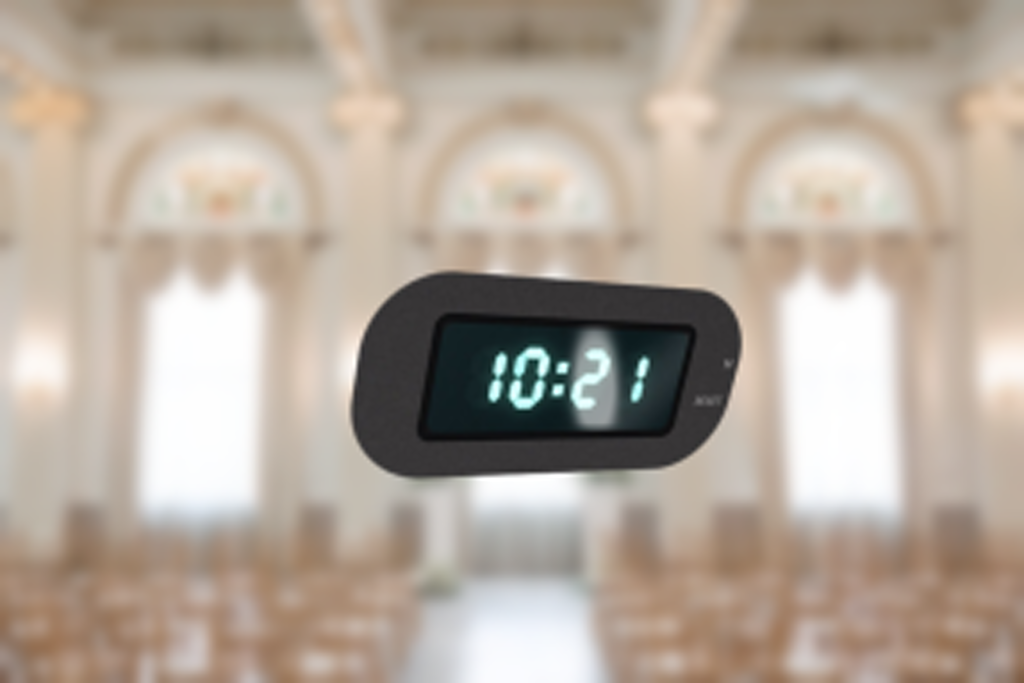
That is **10:21**
